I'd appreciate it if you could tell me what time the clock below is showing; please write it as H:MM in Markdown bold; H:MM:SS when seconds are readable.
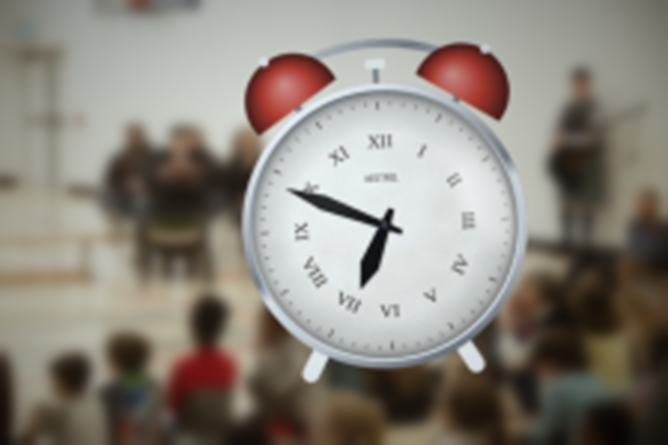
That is **6:49**
